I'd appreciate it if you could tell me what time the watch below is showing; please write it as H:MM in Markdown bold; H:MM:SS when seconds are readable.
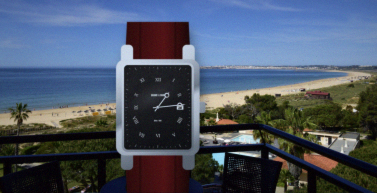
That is **1:14**
